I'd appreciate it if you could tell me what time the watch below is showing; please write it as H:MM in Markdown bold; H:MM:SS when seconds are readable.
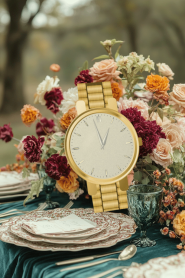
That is **12:58**
